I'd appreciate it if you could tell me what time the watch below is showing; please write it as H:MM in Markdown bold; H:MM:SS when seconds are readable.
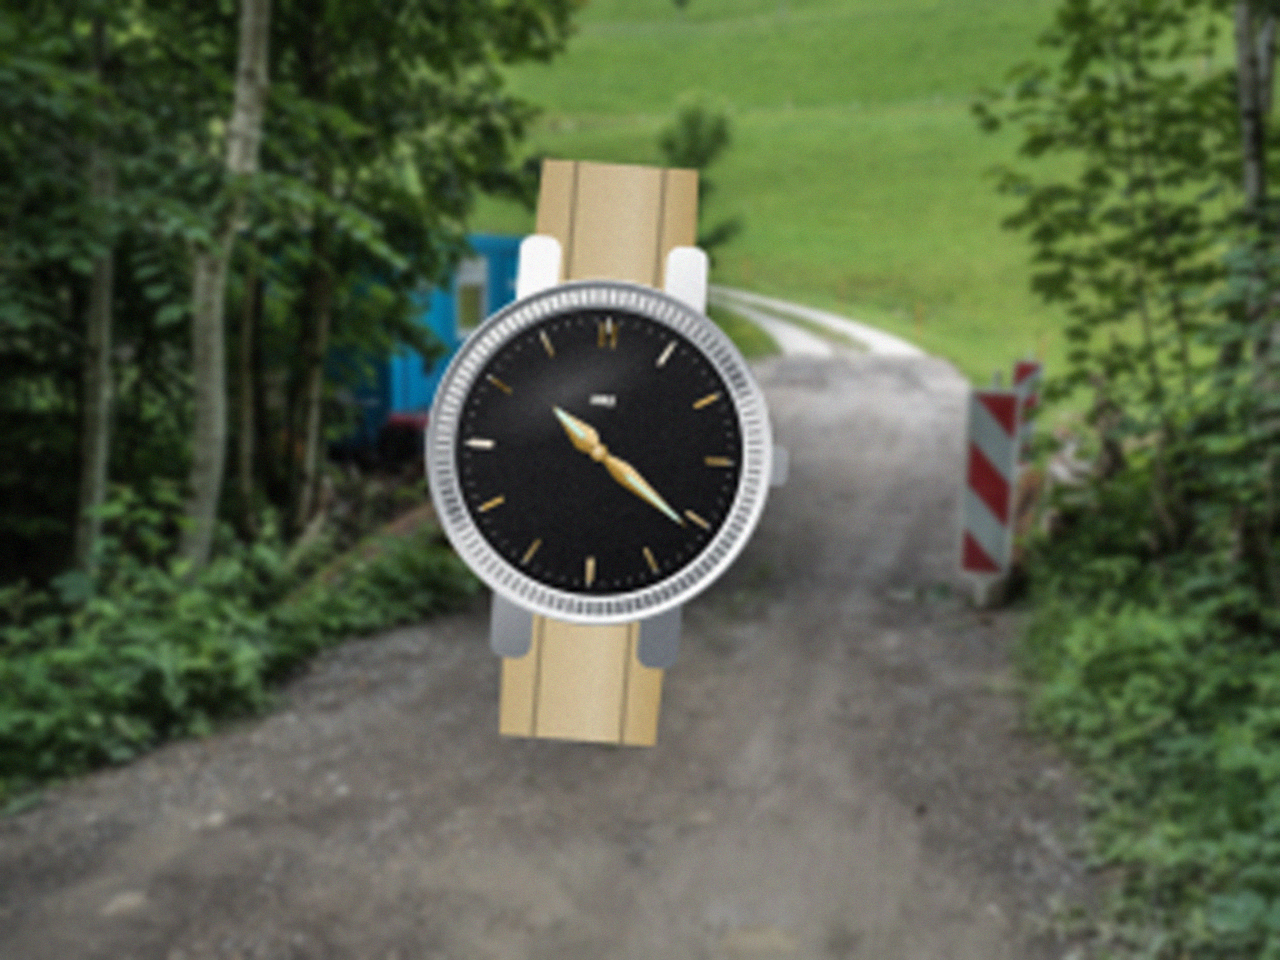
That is **10:21**
